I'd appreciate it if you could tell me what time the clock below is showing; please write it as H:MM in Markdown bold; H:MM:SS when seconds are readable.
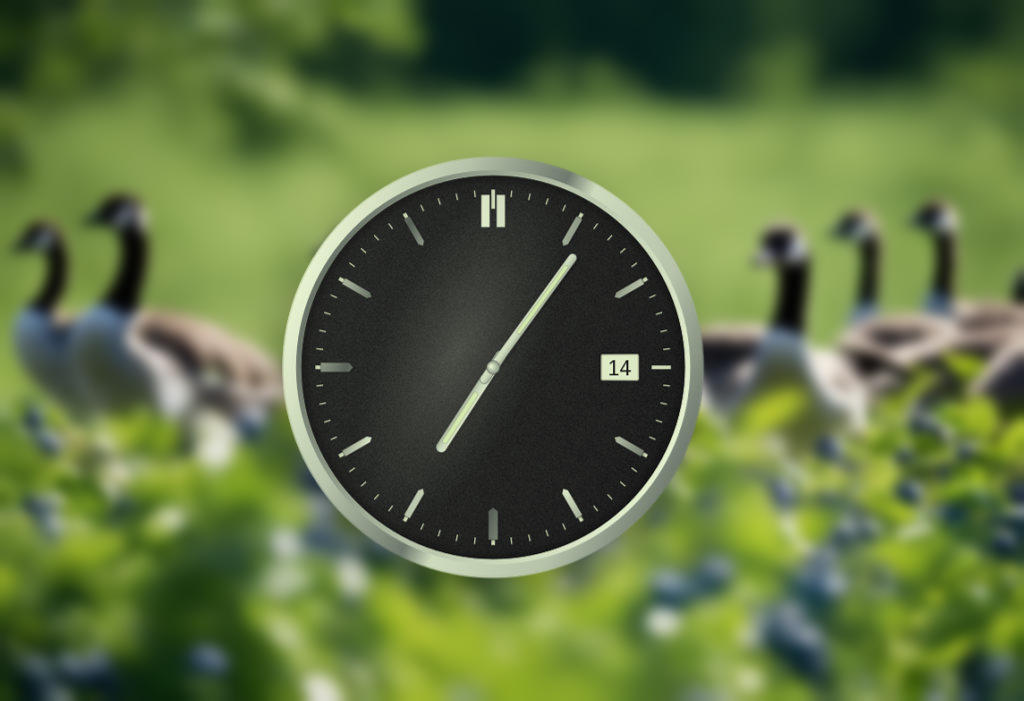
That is **7:06**
